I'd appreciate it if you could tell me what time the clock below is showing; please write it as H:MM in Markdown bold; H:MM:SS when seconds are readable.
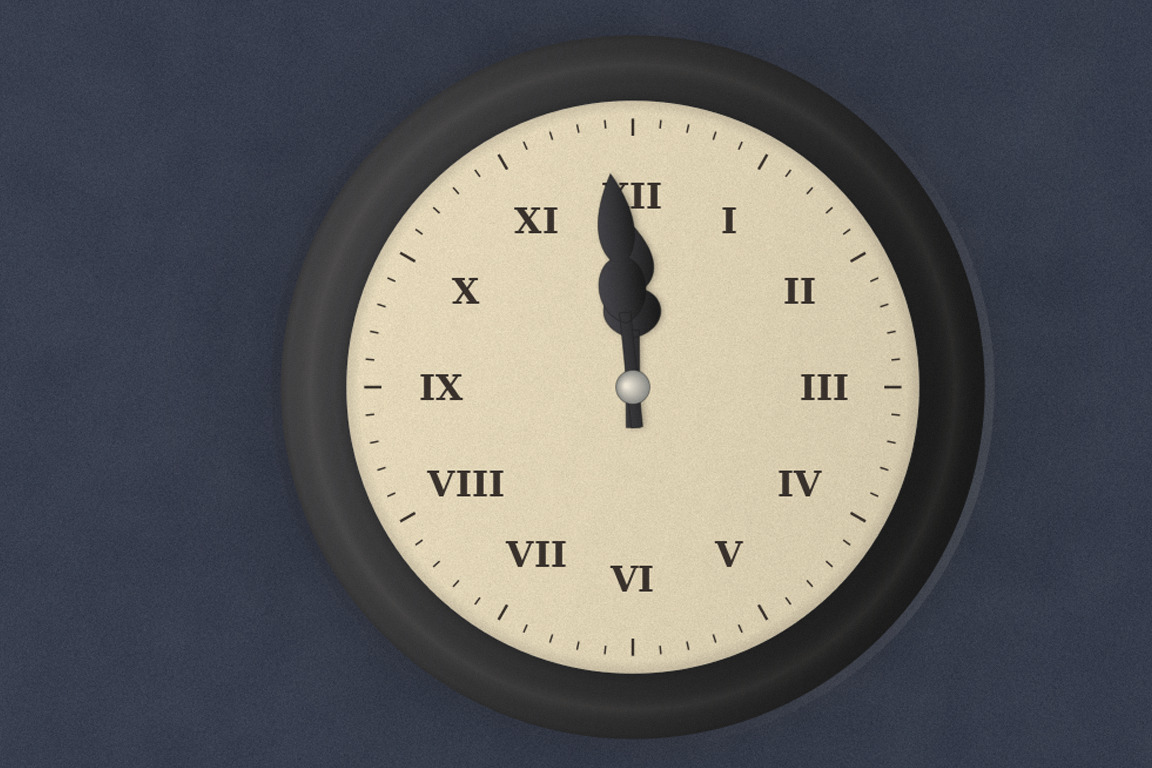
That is **11:59**
